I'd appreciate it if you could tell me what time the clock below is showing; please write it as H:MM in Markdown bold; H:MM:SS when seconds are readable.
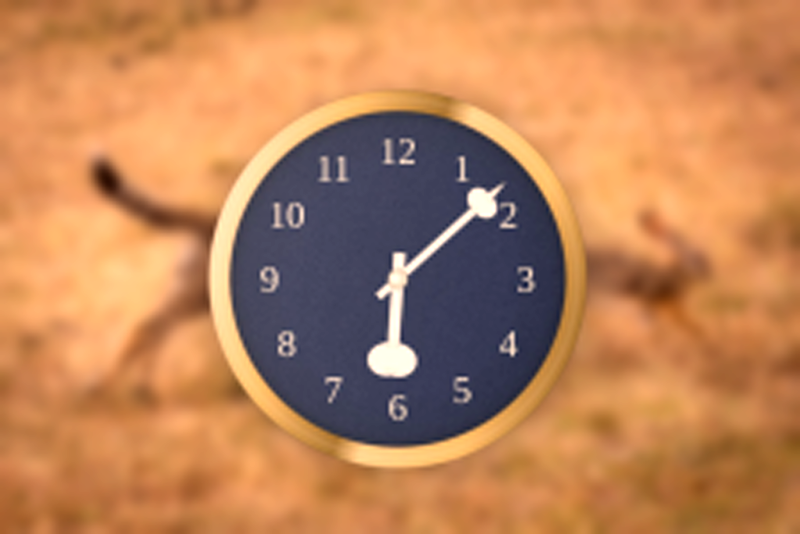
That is **6:08**
